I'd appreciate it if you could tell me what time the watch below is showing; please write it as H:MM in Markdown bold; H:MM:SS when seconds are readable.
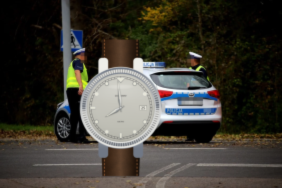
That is **7:59**
